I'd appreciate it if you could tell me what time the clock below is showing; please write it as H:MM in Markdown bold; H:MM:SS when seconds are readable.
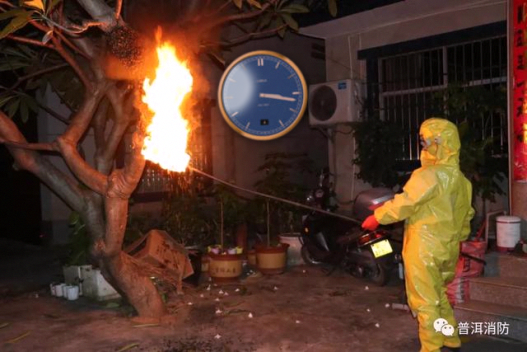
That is **3:17**
